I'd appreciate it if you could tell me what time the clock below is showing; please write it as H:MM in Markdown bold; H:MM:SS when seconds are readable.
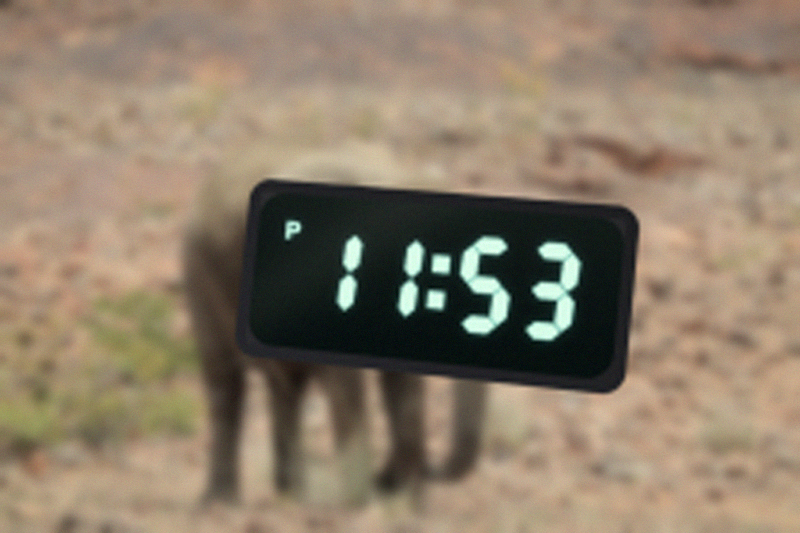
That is **11:53**
